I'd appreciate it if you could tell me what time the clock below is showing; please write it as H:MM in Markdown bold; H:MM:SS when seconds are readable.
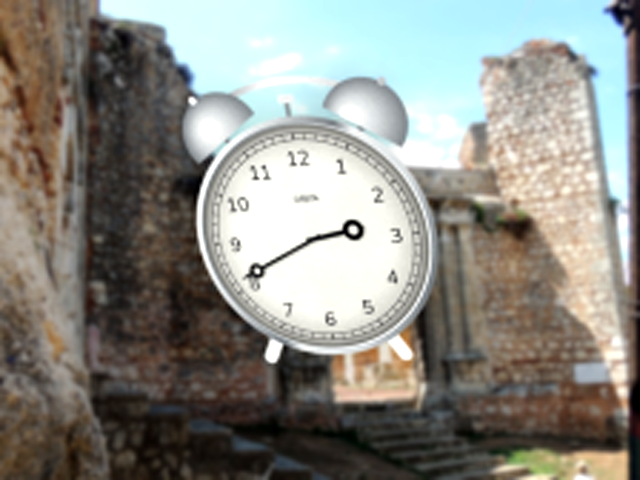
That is **2:41**
